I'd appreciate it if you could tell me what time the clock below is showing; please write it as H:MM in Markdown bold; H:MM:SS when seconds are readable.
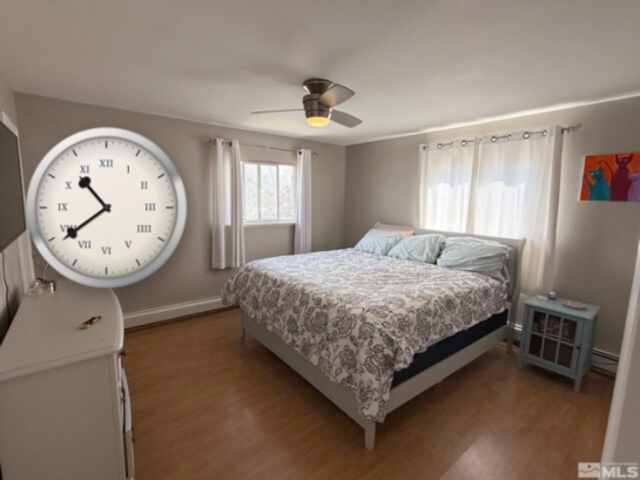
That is **10:39**
